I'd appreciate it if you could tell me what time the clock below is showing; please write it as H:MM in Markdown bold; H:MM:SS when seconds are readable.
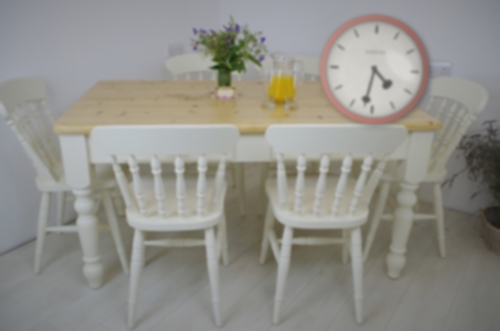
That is **4:32**
